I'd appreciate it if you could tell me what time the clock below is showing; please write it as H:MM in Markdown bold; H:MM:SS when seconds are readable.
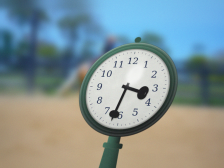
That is **3:32**
